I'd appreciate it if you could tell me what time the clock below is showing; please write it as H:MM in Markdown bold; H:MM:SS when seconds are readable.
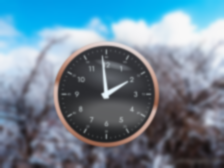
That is **1:59**
